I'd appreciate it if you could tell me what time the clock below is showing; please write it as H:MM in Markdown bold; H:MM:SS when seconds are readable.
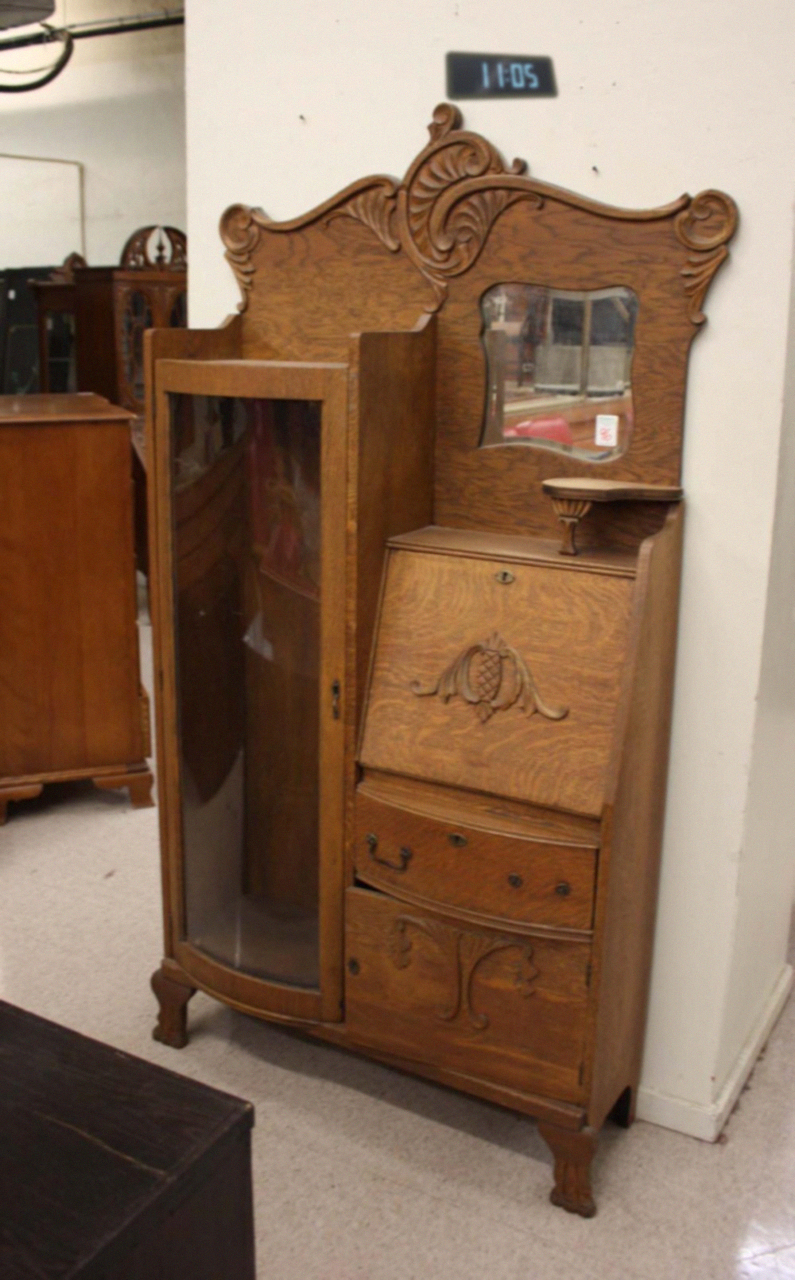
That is **11:05**
